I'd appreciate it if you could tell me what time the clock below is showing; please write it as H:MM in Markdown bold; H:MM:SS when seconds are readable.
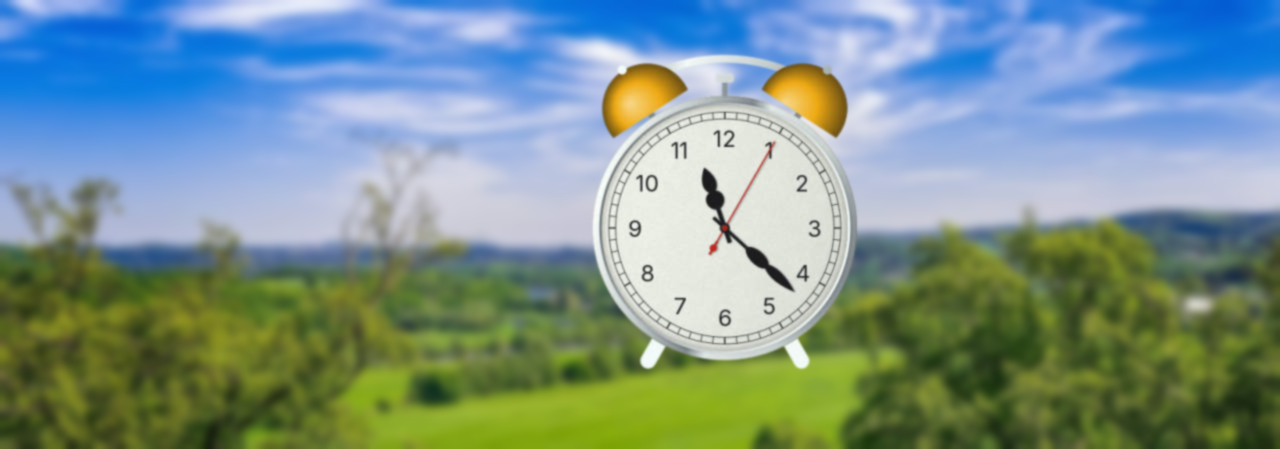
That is **11:22:05**
